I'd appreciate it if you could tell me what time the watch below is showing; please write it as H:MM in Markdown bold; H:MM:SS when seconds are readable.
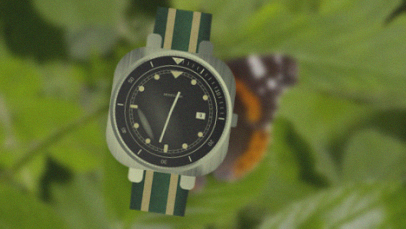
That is **12:32**
